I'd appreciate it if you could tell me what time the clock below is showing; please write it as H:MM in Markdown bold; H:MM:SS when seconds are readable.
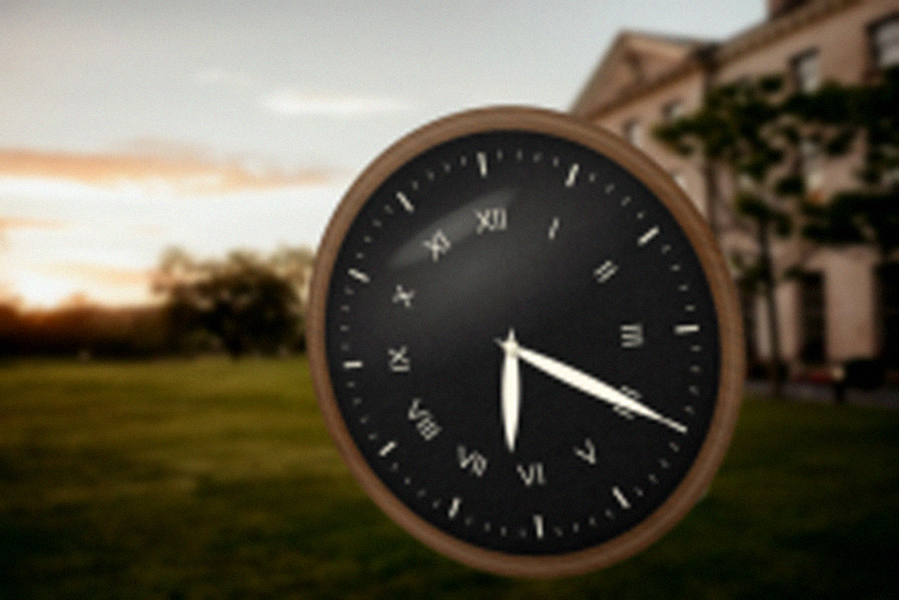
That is **6:20**
